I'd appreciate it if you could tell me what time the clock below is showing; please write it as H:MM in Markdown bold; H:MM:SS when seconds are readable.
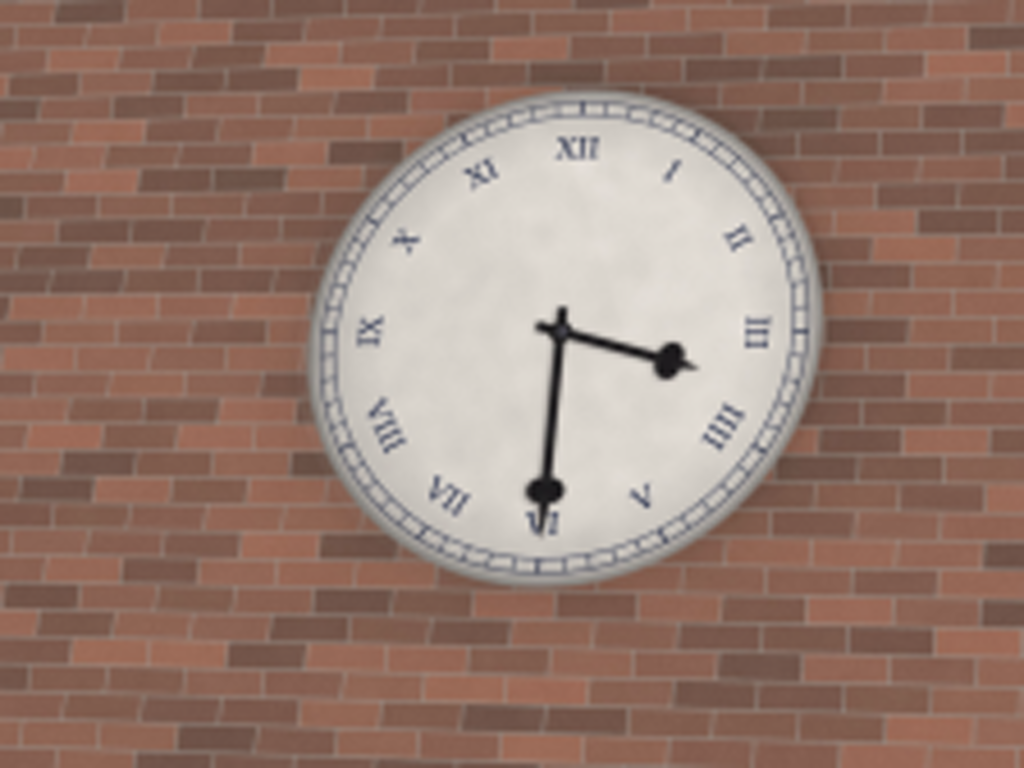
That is **3:30**
